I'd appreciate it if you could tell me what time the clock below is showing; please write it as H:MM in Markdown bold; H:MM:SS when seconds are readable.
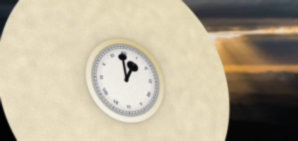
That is **12:59**
